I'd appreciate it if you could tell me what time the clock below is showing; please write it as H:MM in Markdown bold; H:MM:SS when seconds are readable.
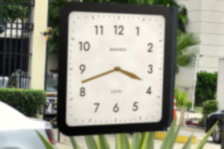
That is **3:42**
